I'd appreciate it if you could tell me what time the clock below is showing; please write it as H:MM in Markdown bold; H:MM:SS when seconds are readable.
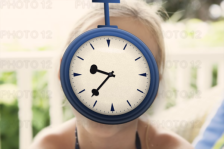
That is **9:37**
